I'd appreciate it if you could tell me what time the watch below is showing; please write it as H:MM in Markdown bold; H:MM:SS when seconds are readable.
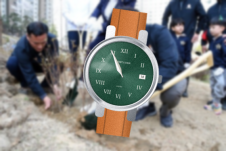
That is **10:55**
